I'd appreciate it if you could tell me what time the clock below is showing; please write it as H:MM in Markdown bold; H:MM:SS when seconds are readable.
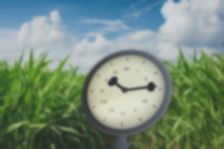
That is **10:14**
